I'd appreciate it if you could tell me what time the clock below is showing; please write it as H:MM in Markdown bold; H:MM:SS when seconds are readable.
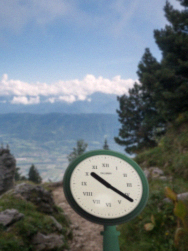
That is **10:21**
